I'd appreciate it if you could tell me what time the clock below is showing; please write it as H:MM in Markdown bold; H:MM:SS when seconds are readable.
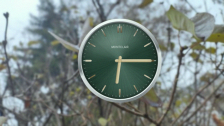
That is **6:15**
